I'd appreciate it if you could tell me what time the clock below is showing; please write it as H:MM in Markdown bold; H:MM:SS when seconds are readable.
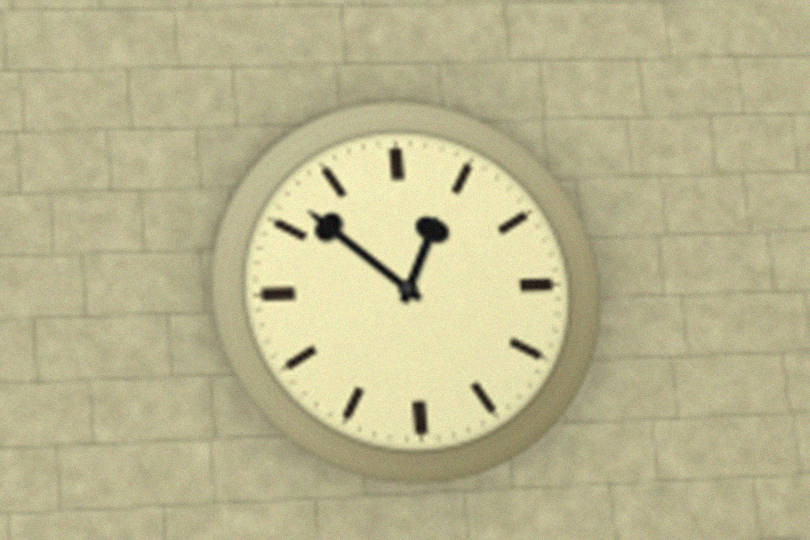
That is **12:52**
